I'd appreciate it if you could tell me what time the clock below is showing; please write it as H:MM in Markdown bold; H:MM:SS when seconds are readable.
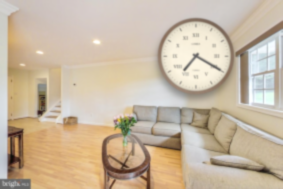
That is **7:20**
